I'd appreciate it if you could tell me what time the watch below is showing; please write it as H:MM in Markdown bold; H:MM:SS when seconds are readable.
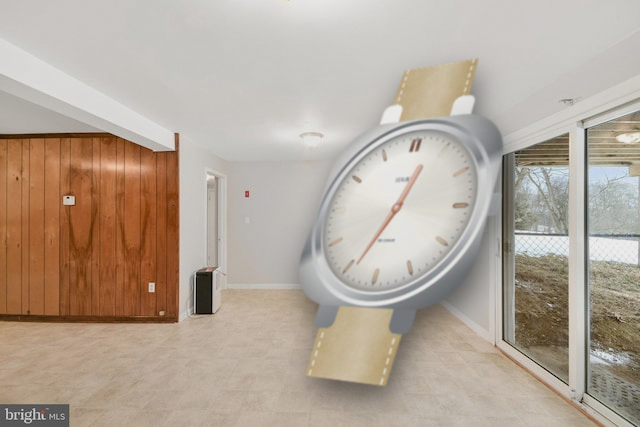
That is **12:34**
